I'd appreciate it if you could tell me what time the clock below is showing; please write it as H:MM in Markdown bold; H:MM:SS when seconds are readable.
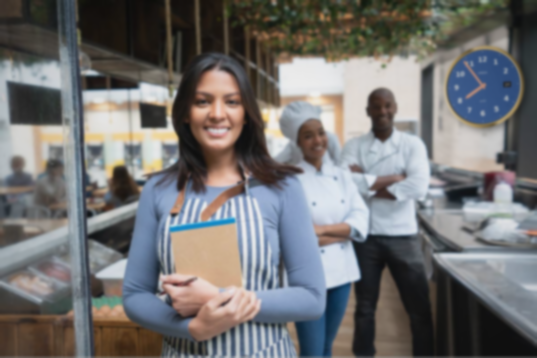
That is **7:54**
